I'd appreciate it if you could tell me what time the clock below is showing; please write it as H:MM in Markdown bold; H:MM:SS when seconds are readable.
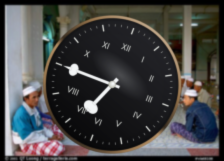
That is **6:45**
